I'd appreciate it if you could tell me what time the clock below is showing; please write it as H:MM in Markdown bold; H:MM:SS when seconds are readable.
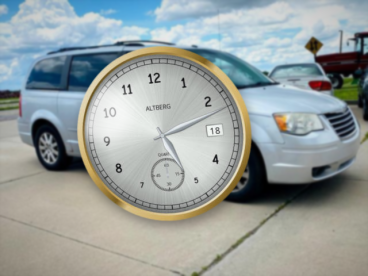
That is **5:12**
